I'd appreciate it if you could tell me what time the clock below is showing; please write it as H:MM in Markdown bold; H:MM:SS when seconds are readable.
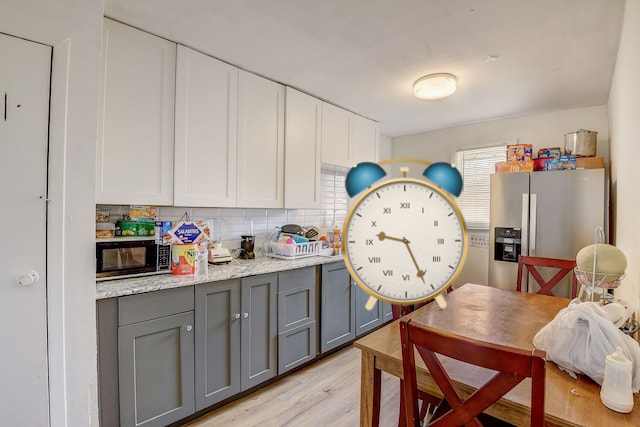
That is **9:26**
